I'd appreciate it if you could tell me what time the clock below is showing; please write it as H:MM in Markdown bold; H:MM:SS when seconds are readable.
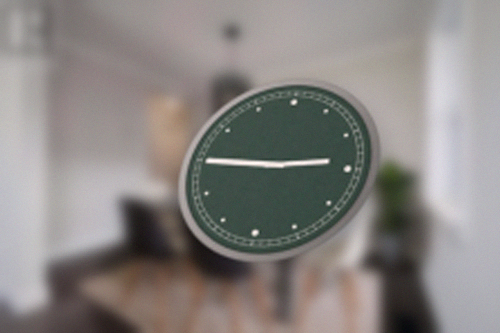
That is **2:45**
